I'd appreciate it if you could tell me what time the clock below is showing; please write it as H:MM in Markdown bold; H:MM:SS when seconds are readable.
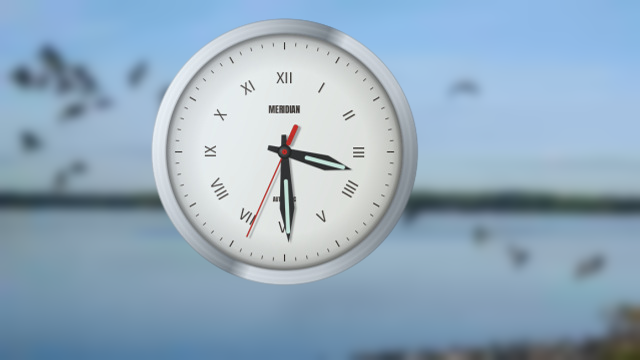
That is **3:29:34**
